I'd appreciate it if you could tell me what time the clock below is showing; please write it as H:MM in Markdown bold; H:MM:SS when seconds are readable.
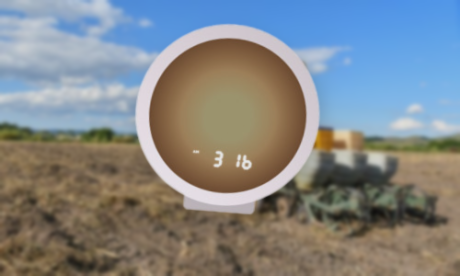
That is **3:16**
